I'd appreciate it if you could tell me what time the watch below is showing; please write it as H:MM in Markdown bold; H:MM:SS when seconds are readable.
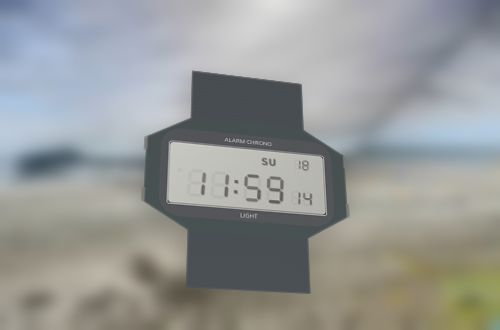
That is **11:59:14**
